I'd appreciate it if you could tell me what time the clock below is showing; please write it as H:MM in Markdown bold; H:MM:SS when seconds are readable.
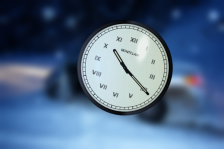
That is **10:20**
